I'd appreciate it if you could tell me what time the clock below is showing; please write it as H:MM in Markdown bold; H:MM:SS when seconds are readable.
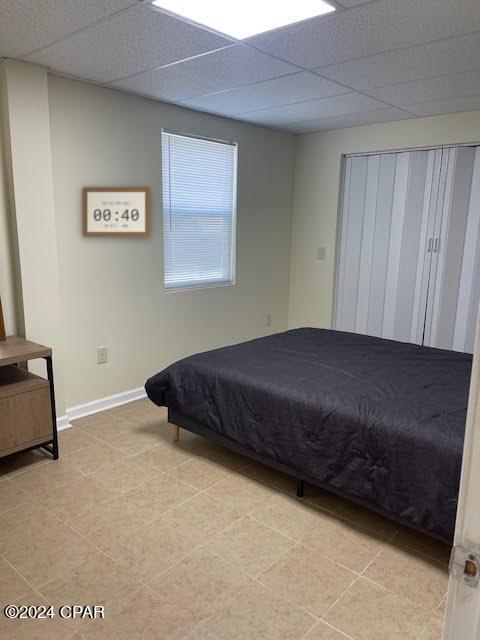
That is **0:40**
